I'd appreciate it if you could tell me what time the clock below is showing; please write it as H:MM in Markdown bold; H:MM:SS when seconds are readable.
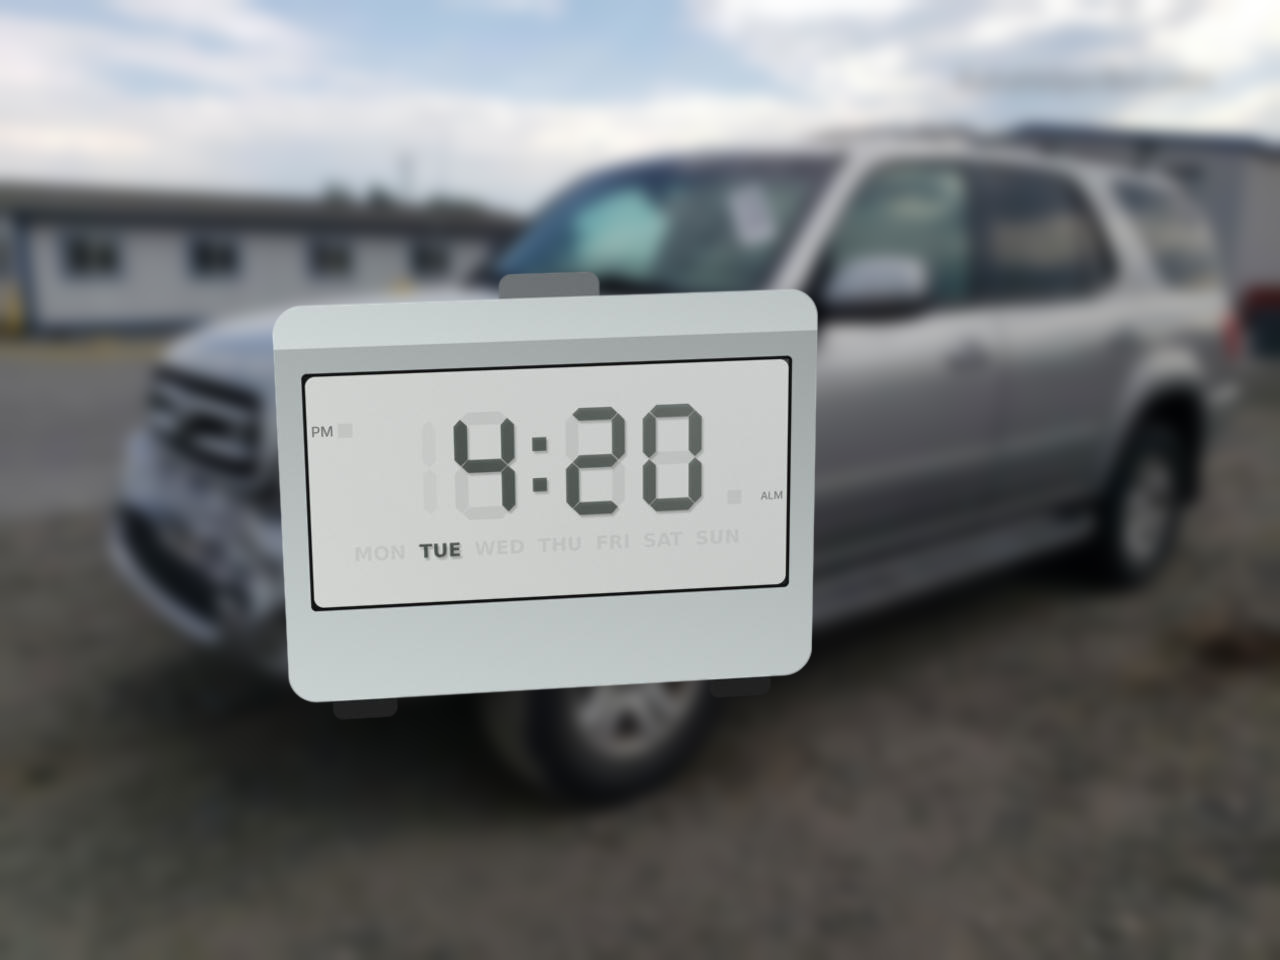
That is **4:20**
